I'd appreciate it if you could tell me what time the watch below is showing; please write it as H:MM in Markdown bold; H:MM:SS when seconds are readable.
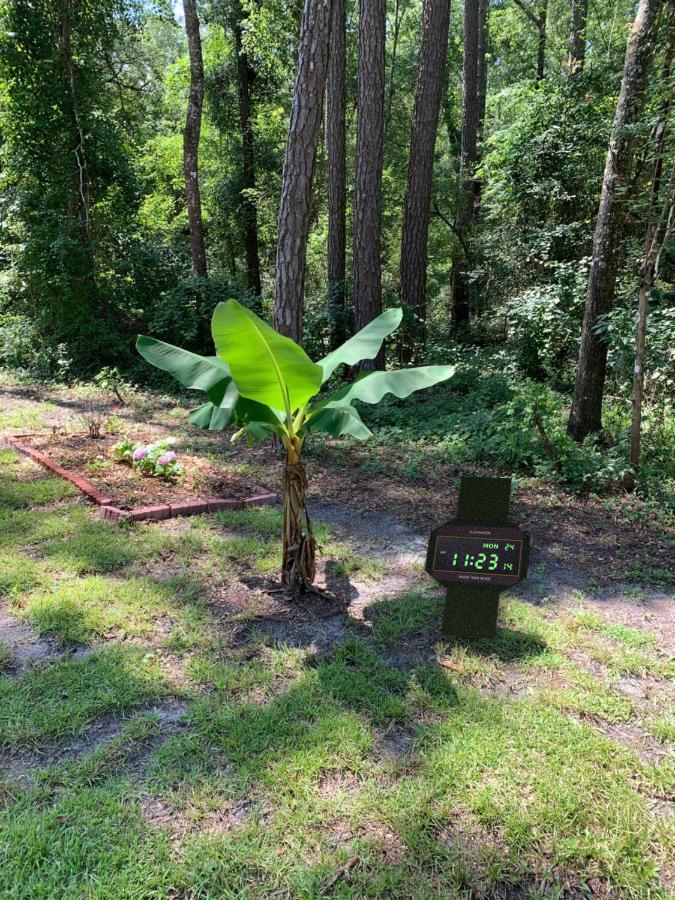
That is **11:23**
